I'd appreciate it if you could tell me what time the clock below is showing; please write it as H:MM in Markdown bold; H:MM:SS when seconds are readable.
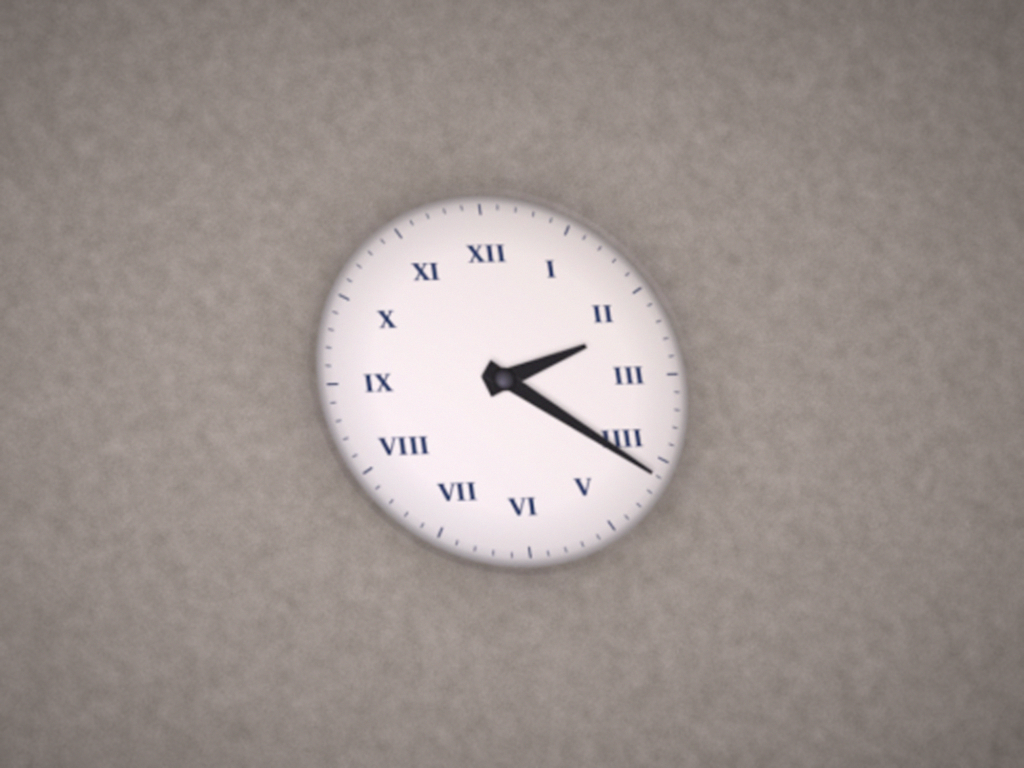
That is **2:21**
